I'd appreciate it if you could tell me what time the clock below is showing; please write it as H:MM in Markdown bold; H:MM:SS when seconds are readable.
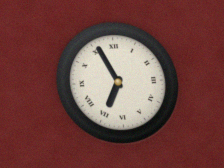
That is **6:56**
